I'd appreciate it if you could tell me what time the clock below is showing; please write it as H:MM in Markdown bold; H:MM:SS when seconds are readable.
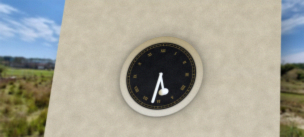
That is **5:32**
